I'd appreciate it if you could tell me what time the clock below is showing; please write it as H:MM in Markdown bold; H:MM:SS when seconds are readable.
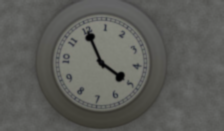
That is **5:00**
